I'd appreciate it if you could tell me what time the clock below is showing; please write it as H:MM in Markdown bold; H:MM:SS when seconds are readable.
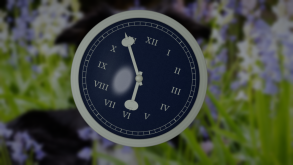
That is **5:54**
